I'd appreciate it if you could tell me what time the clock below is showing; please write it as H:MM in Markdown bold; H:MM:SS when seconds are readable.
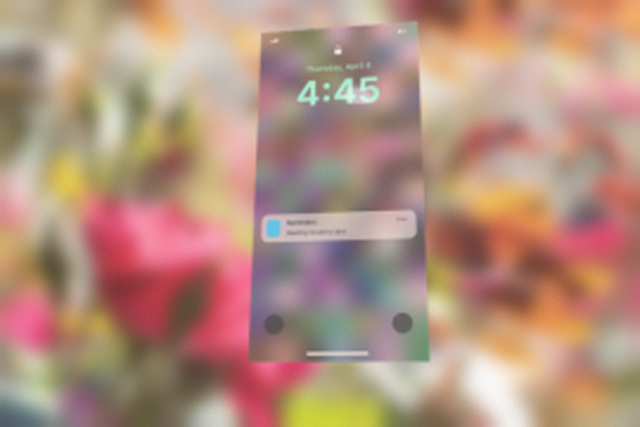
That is **4:45**
